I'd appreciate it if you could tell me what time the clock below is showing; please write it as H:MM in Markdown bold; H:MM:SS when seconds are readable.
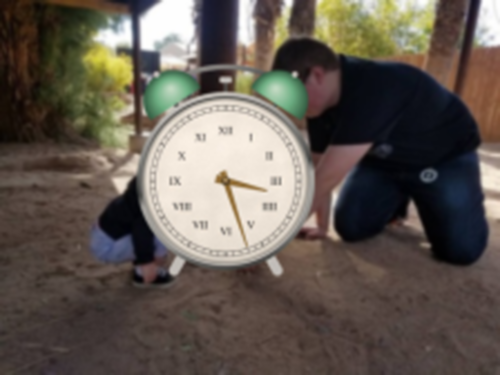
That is **3:27**
